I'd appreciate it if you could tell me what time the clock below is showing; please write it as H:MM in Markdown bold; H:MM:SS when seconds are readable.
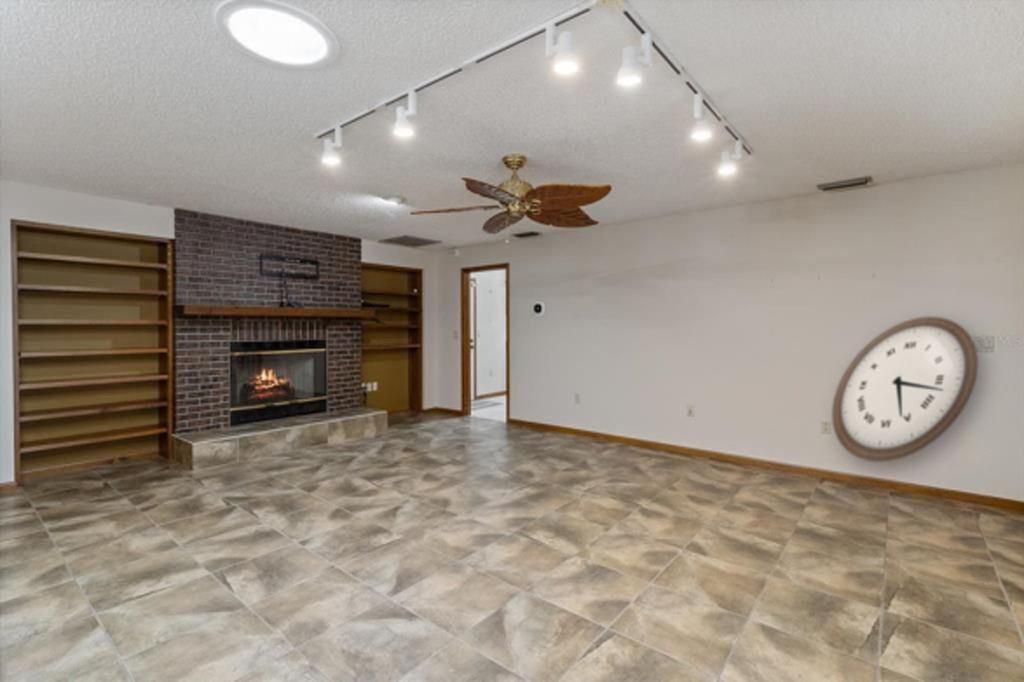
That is **5:17**
